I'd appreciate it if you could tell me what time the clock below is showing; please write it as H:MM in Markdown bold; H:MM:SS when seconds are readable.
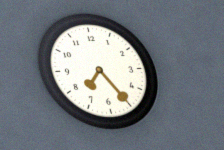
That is **7:25**
